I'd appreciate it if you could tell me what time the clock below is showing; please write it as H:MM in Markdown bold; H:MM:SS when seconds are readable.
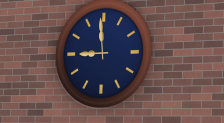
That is **8:59**
